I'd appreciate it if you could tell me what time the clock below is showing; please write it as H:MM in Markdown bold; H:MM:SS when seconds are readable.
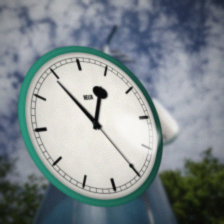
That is **12:54:25**
